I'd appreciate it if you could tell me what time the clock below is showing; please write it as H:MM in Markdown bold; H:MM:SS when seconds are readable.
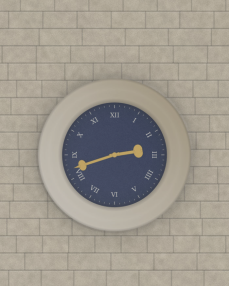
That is **2:42**
